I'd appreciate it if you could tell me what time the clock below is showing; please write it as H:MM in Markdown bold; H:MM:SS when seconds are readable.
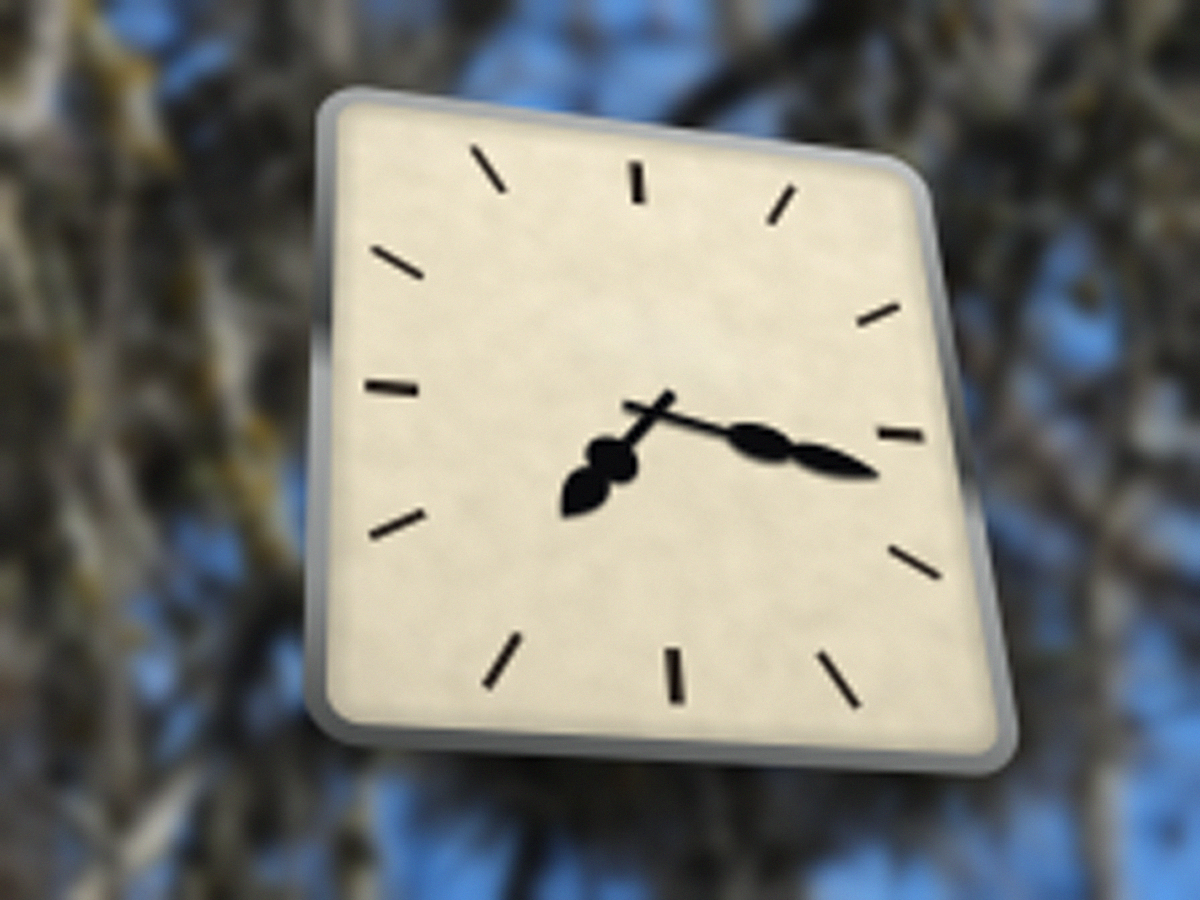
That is **7:17**
